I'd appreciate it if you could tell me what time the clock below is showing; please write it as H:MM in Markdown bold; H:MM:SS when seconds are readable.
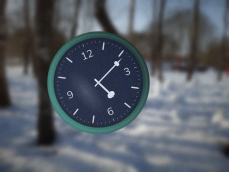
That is **5:11**
